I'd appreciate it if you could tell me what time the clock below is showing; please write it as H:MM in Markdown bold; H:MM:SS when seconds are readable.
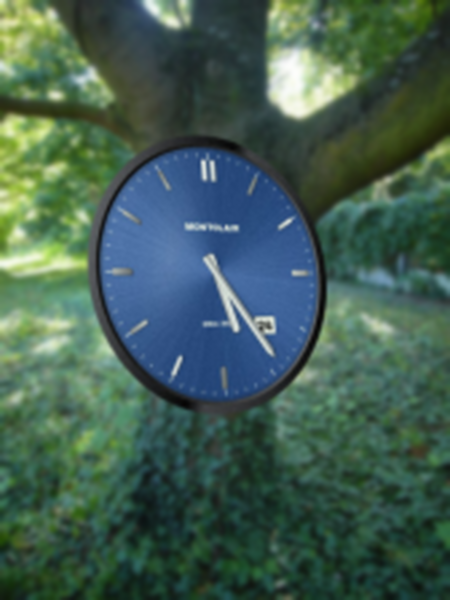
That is **5:24**
